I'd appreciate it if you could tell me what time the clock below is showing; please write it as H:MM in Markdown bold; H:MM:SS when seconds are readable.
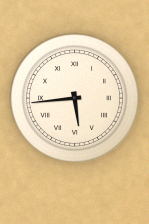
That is **5:44**
